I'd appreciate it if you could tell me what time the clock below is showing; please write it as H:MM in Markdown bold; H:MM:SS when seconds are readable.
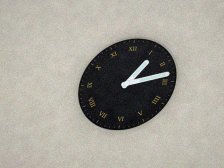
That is **1:13**
